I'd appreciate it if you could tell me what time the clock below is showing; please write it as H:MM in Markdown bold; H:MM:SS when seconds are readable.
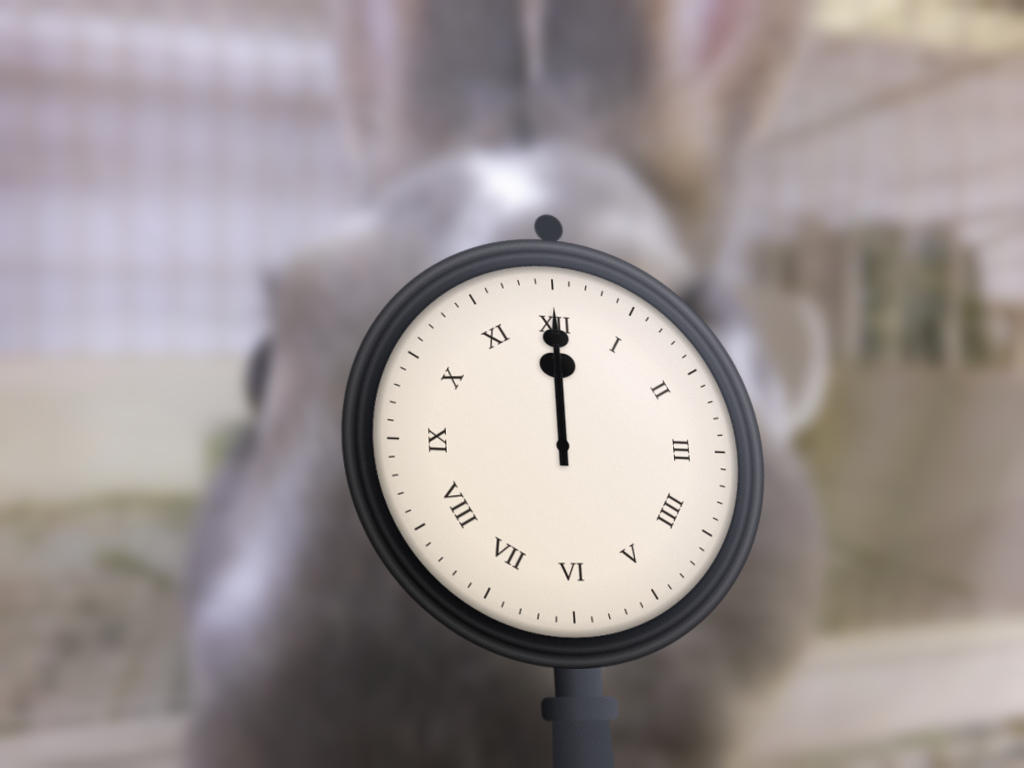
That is **12:00**
